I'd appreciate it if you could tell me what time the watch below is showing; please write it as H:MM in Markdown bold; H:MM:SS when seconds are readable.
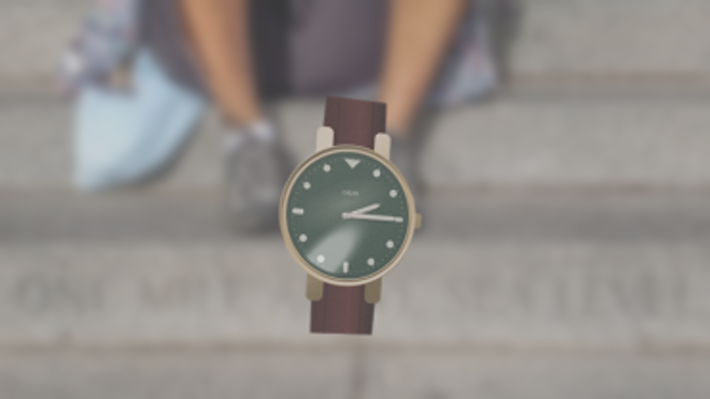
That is **2:15**
